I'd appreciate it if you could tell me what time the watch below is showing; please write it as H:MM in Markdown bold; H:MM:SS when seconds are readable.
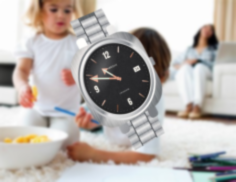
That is **10:49**
